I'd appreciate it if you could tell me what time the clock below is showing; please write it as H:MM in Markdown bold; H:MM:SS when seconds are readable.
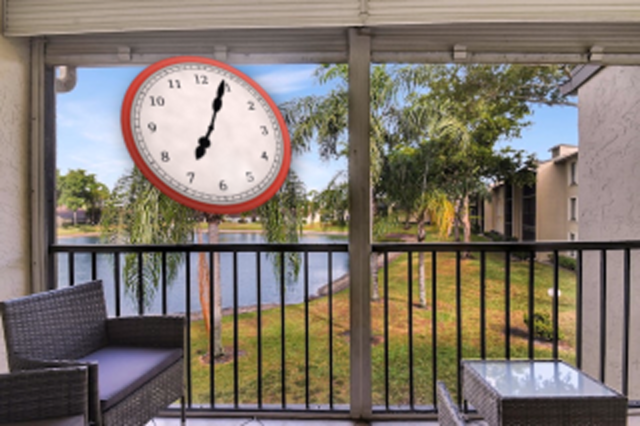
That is **7:04**
